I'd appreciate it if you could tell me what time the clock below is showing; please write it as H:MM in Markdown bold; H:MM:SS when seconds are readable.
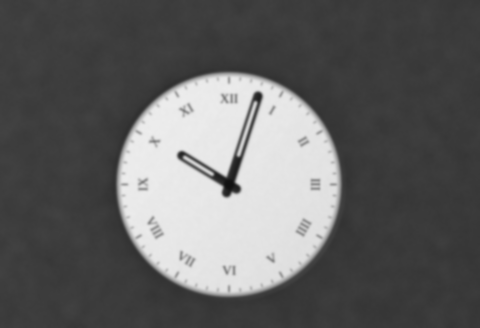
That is **10:03**
